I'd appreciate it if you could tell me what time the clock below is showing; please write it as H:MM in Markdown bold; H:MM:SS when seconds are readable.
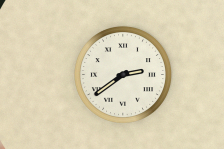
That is **2:39**
